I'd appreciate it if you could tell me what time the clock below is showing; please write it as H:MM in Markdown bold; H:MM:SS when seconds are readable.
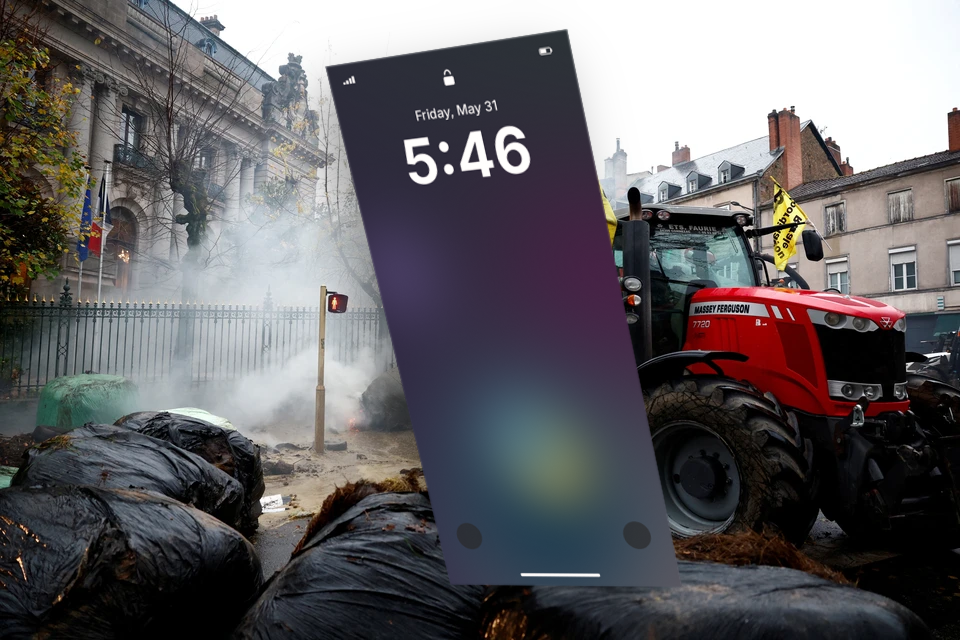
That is **5:46**
